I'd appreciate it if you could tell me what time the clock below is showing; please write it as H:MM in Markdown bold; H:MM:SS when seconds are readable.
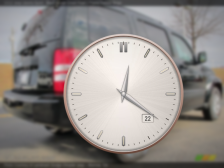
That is **12:21**
